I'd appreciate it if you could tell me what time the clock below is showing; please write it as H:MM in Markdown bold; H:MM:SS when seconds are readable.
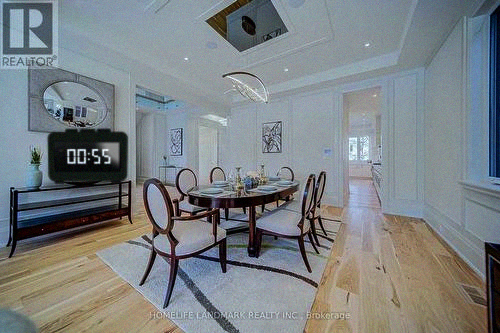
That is **0:55**
